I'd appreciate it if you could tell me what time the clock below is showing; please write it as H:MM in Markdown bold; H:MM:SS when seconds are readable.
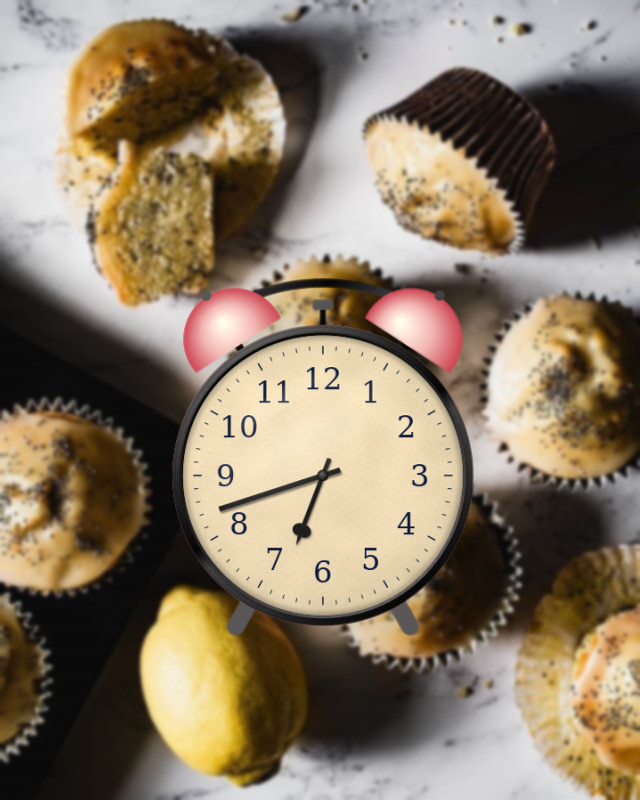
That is **6:42**
